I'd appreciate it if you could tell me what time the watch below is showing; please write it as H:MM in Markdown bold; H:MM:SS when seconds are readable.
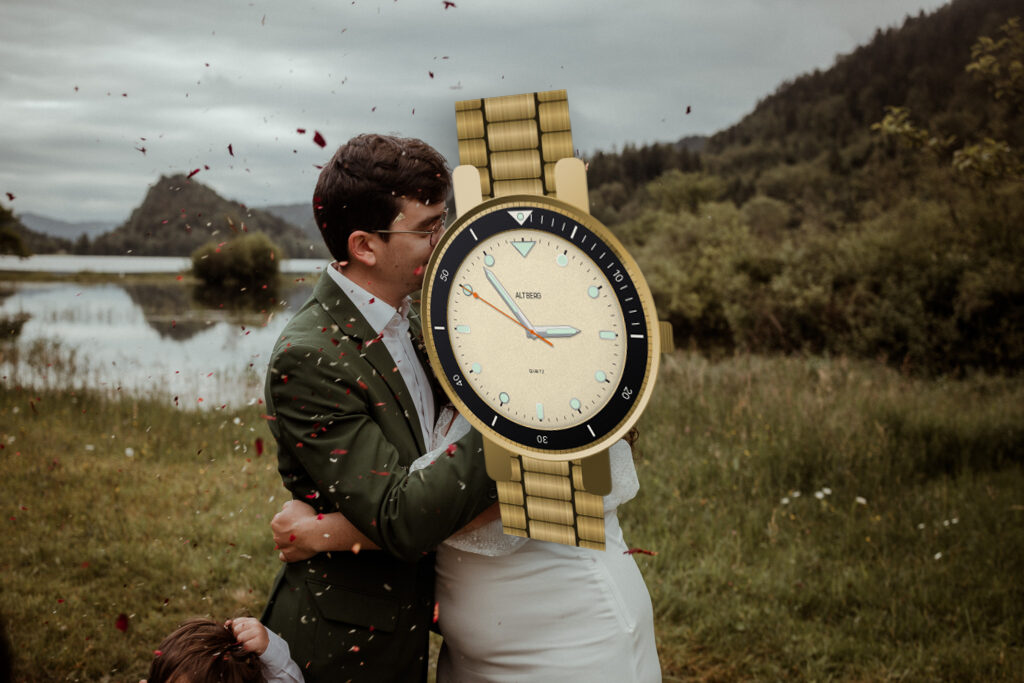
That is **2:53:50**
